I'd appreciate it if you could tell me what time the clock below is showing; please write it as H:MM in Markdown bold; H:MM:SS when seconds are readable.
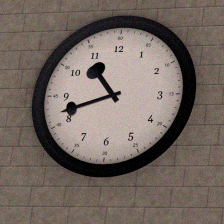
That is **10:42**
